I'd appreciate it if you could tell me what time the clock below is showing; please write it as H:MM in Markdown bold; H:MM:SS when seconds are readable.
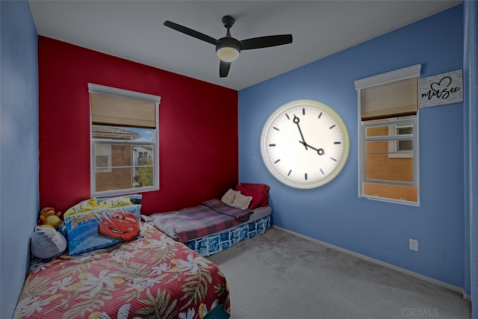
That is **3:57**
